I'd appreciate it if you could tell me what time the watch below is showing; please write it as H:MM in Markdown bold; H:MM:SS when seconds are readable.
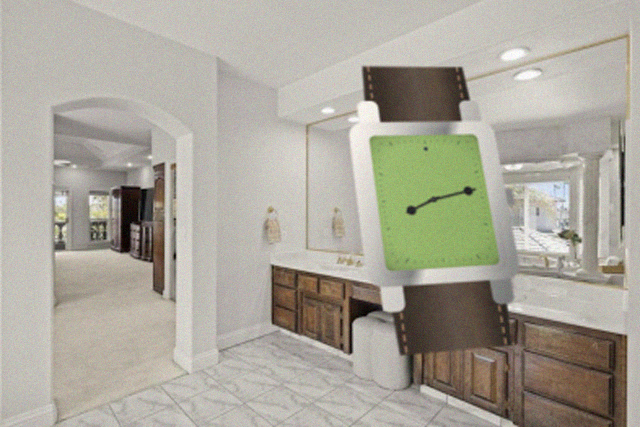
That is **8:13**
